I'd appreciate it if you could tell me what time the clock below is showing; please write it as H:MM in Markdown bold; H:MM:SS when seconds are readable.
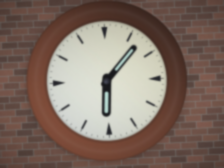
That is **6:07**
